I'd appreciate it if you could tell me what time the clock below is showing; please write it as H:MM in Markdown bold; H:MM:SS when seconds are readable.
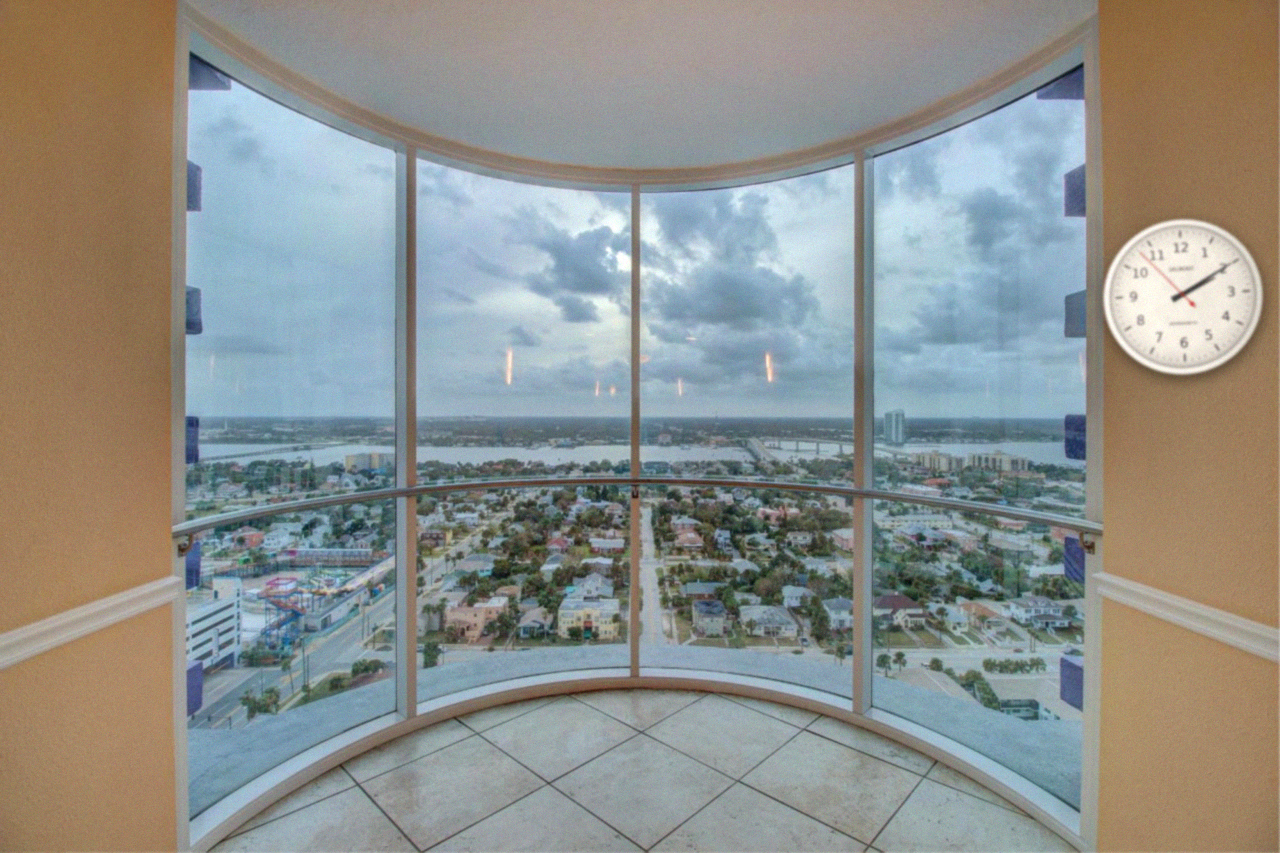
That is **2:09:53**
